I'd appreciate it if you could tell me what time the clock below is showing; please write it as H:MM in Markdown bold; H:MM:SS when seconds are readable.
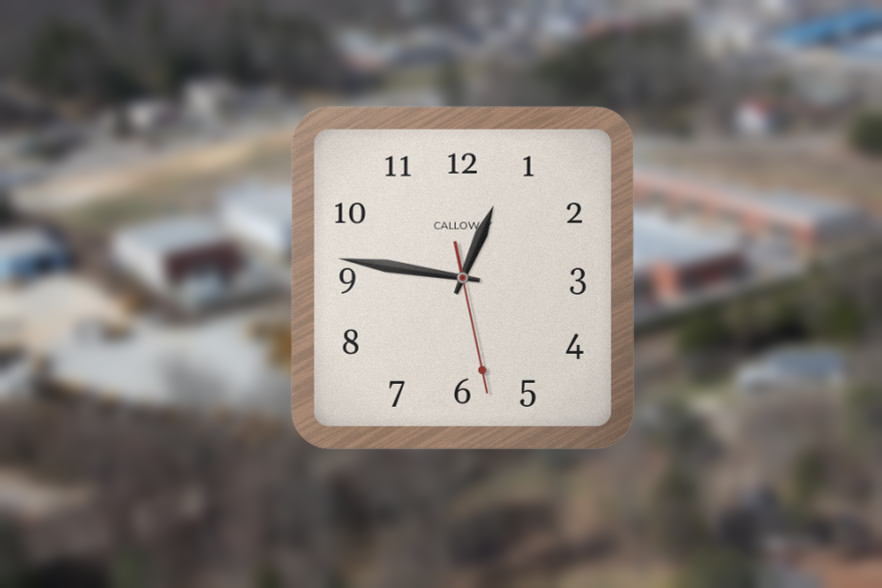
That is **12:46:28**
